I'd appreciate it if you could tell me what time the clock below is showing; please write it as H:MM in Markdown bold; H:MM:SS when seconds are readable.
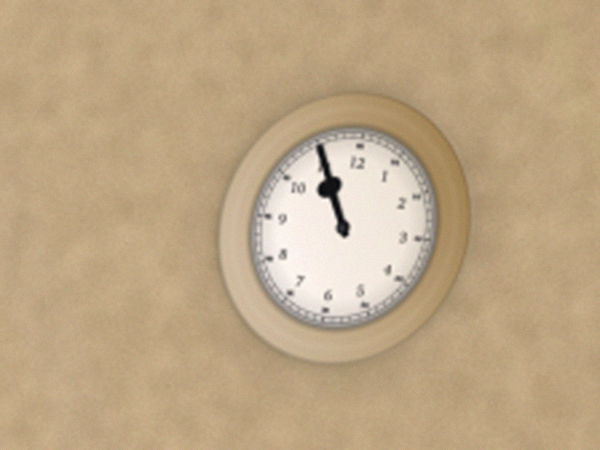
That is **10:55**
